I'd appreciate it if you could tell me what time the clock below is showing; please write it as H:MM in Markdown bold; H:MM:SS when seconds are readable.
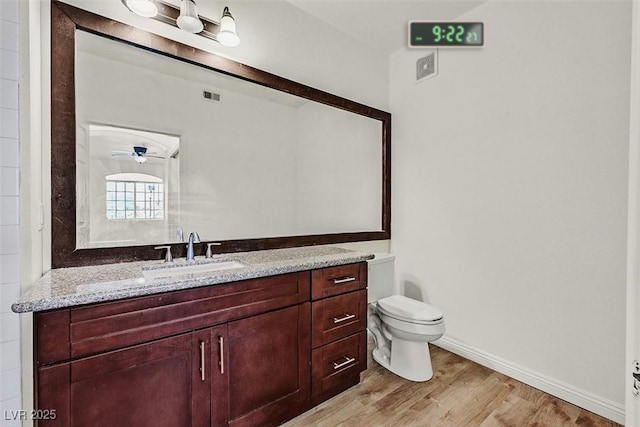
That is **9:22**
